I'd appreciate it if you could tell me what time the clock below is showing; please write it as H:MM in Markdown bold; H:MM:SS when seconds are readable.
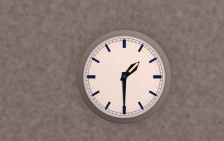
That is **1:30**
